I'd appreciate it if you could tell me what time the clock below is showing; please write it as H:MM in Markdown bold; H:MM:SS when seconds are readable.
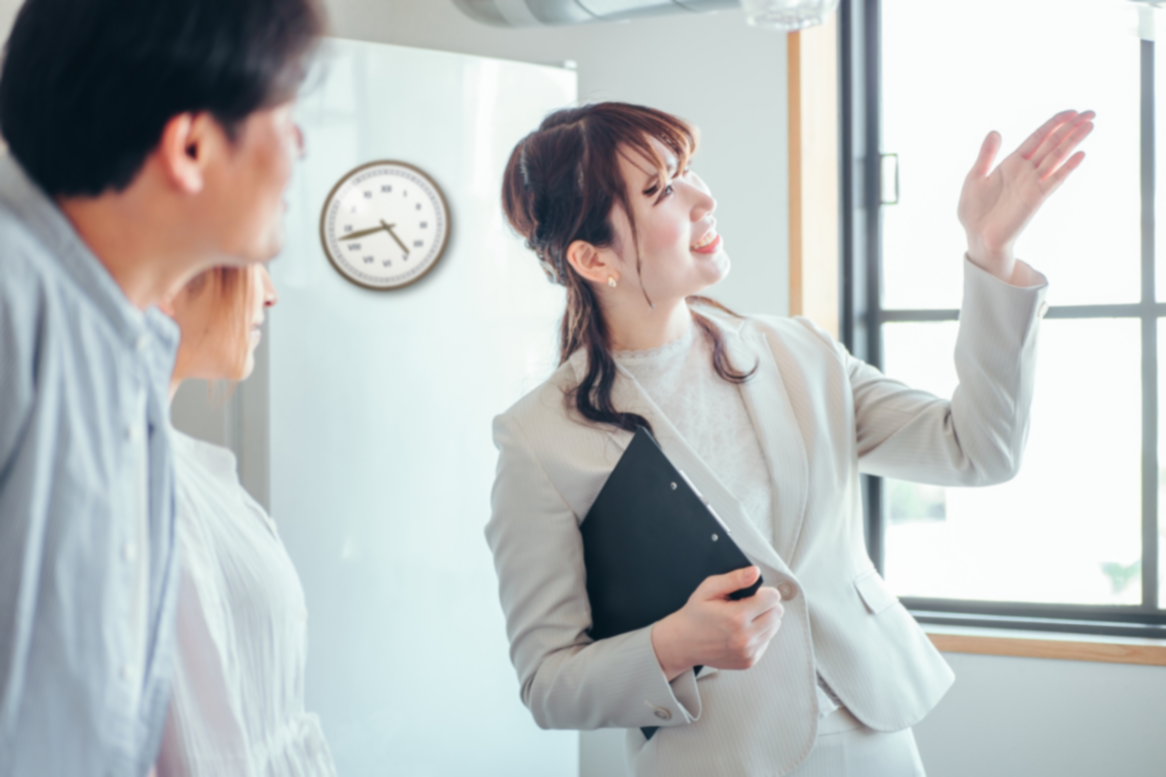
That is **4:43**
